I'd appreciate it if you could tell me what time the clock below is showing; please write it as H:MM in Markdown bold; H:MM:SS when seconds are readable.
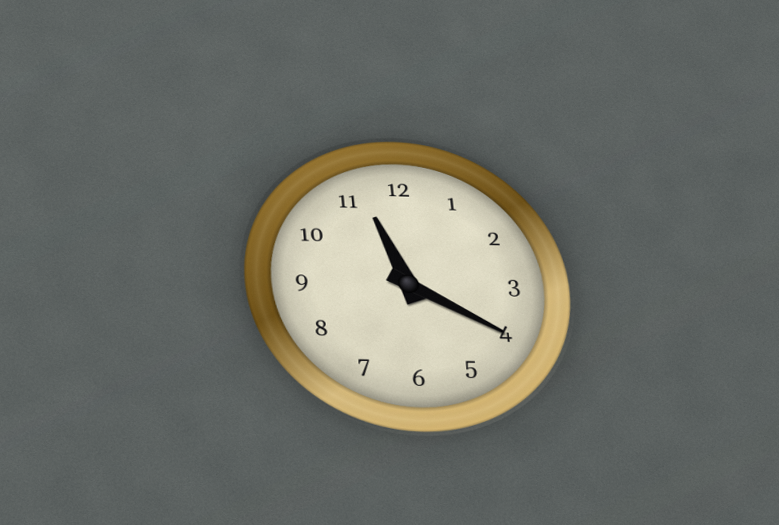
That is **11:20**
